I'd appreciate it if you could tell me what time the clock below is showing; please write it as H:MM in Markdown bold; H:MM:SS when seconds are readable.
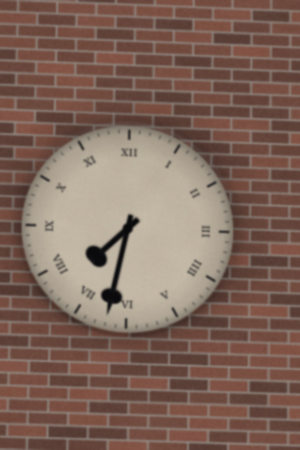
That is **7:32**
